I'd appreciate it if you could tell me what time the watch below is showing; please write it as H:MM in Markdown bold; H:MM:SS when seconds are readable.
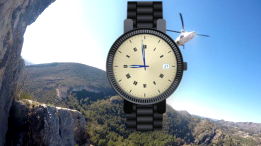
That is **8:59**
